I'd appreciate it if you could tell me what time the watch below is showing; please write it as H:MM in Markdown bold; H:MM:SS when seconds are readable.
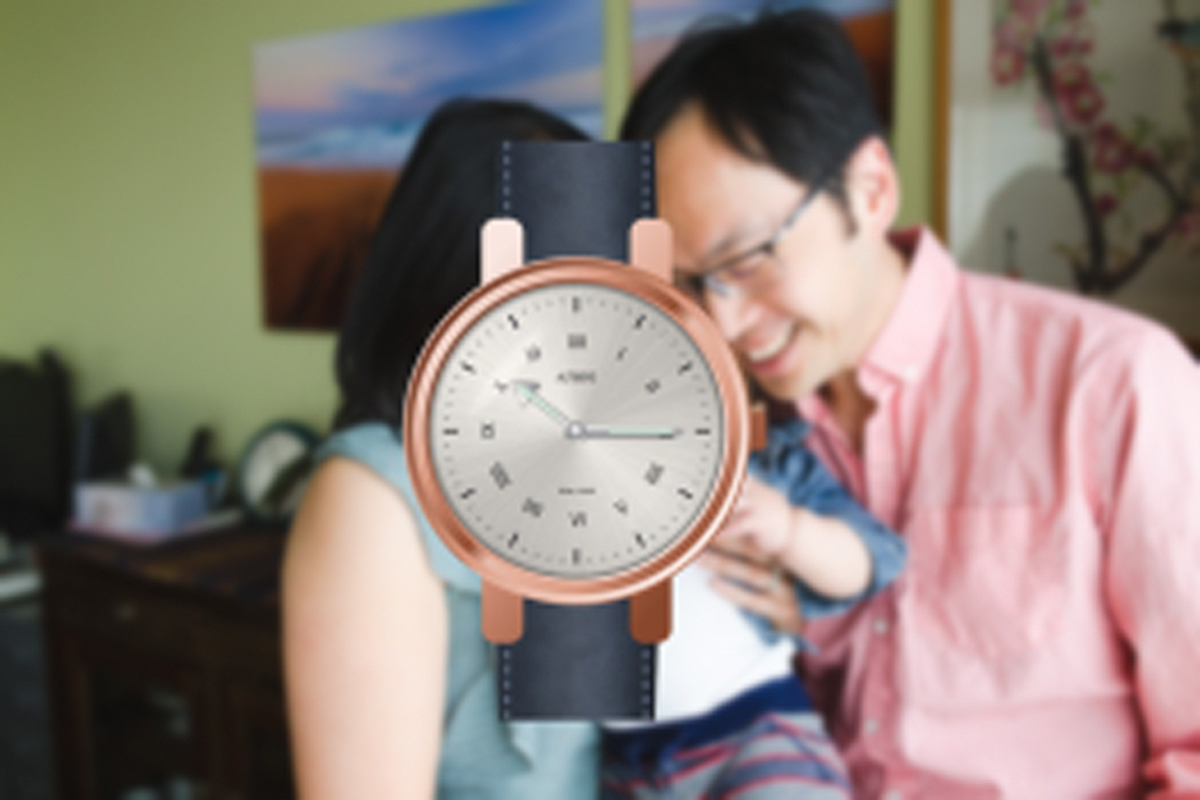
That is **10:15**
